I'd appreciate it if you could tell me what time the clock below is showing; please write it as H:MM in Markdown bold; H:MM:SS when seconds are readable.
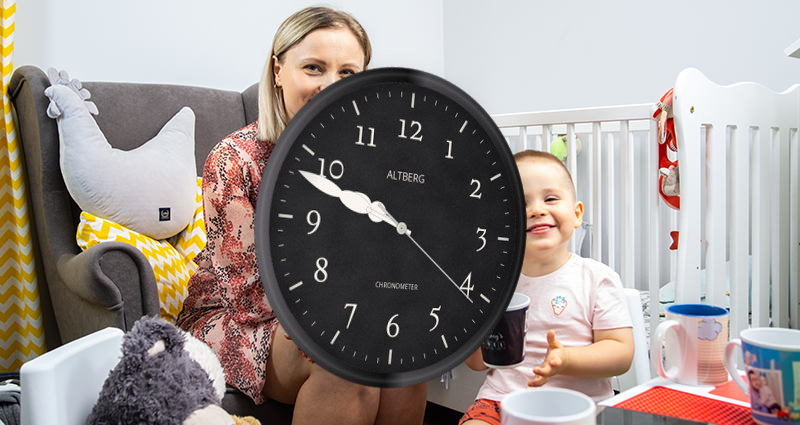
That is **9:48:21**
